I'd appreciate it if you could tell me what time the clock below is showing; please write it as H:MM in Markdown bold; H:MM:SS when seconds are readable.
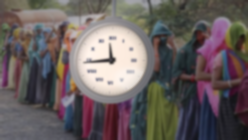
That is **11:44**
